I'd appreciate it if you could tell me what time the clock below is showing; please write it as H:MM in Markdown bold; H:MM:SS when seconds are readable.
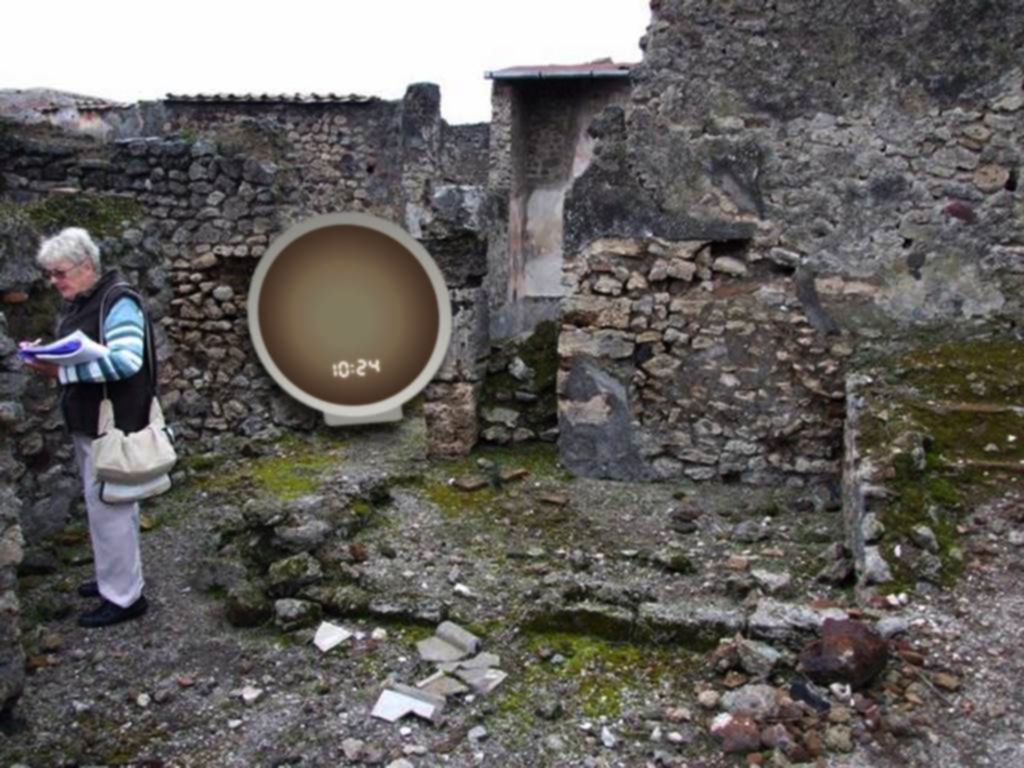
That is **10:24**
